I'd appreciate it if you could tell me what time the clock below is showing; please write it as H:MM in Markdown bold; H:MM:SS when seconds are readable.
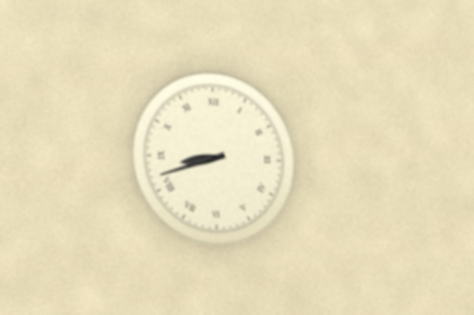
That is **8:42**
